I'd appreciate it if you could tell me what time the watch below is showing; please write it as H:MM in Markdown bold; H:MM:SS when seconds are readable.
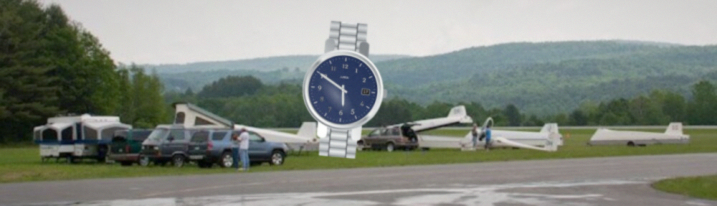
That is **5:50**
